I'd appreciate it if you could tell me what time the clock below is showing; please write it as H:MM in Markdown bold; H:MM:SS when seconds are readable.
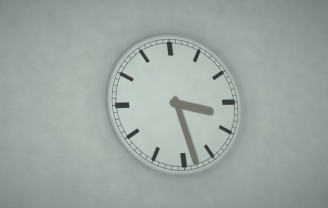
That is **3:28**
